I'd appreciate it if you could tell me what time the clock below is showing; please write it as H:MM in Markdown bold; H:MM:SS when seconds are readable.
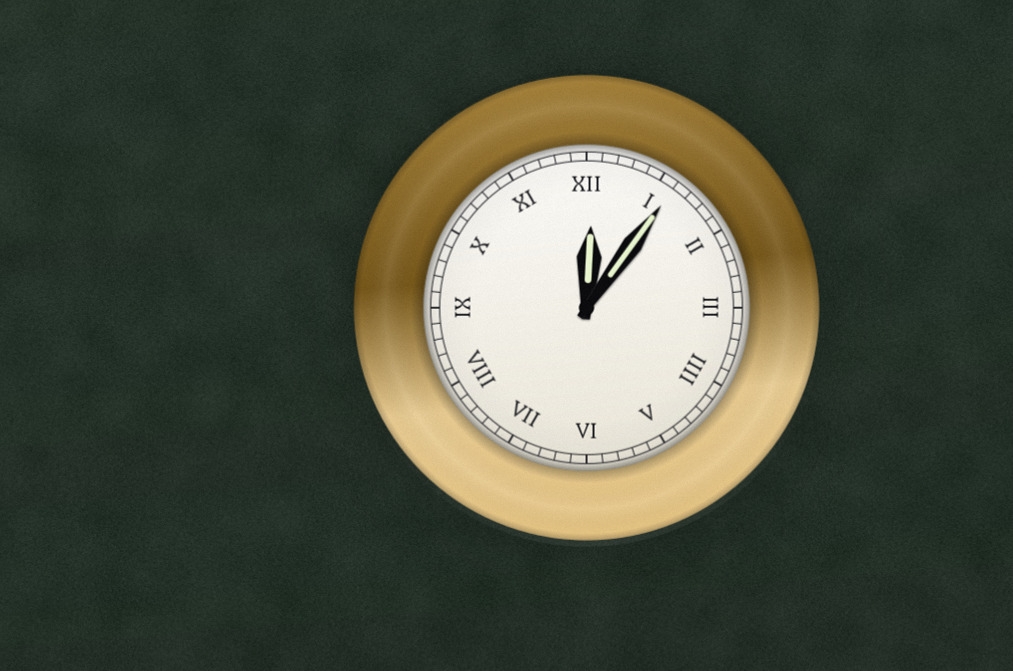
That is **12:06**
